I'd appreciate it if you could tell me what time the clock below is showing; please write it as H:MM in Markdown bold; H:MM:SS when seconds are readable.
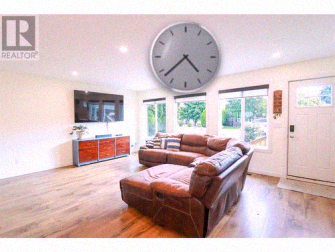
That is **4:38**
